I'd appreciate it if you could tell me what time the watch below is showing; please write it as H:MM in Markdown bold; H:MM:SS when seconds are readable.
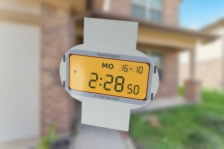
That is **2:28:50**
